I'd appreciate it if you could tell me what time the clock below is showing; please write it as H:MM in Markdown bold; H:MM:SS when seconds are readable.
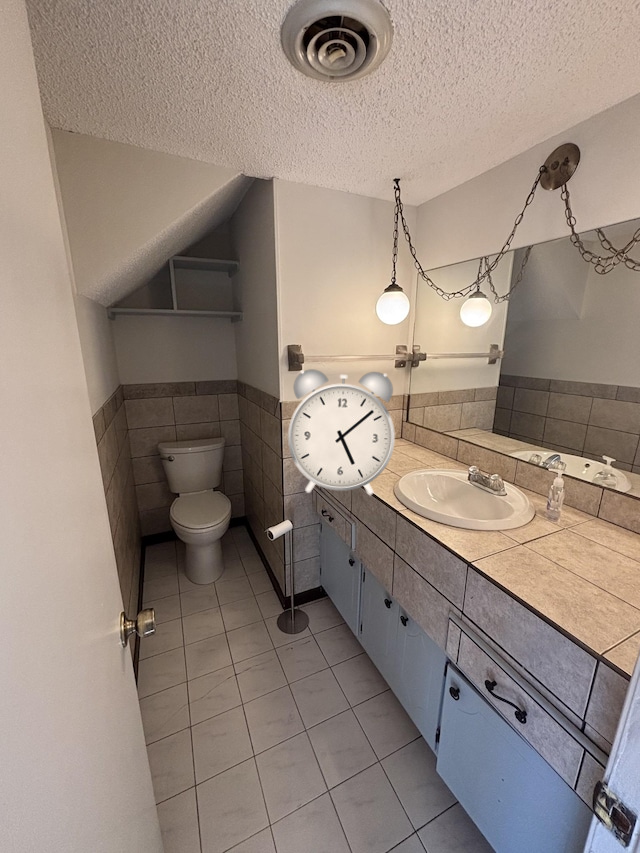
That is **5:08**
